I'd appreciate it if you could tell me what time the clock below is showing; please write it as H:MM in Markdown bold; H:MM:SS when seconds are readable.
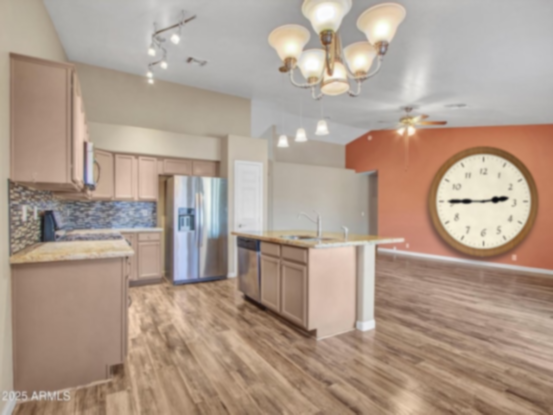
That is **2:45**
